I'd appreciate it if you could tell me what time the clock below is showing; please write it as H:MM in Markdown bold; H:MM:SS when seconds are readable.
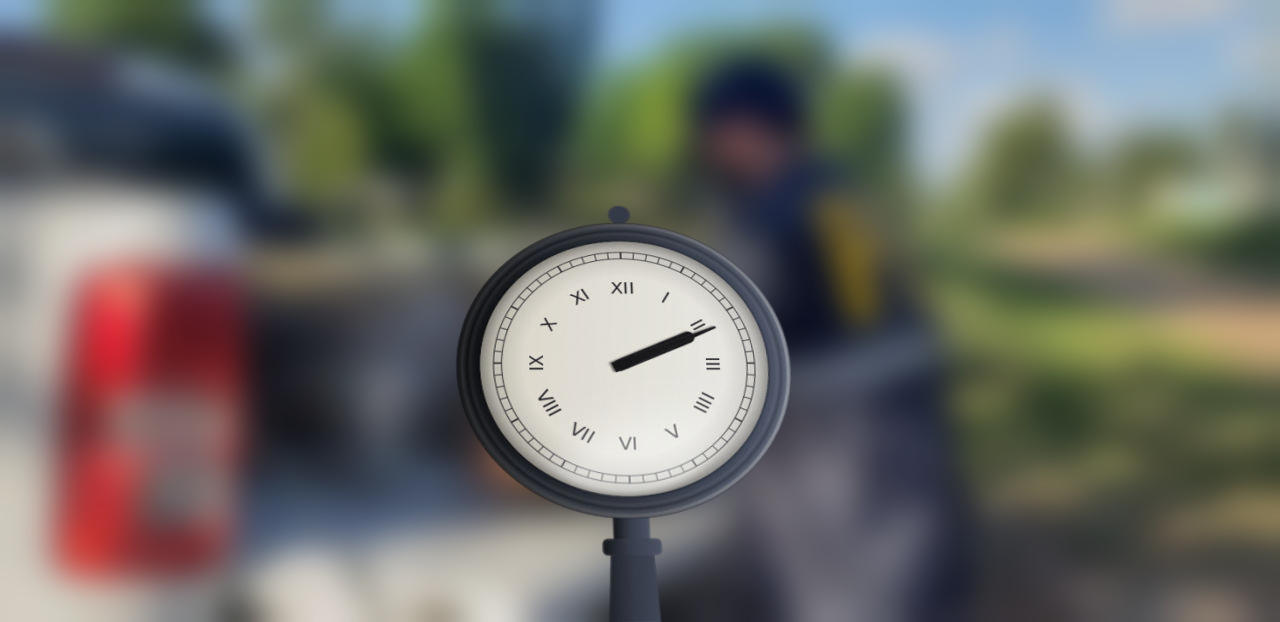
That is **2:11**
